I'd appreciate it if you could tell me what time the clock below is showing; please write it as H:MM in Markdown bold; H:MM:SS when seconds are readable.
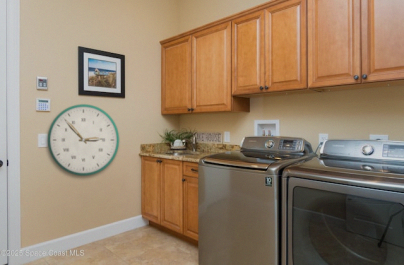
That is **2:53**
